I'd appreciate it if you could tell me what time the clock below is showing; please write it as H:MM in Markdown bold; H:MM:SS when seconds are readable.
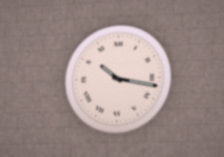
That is **10:17**
